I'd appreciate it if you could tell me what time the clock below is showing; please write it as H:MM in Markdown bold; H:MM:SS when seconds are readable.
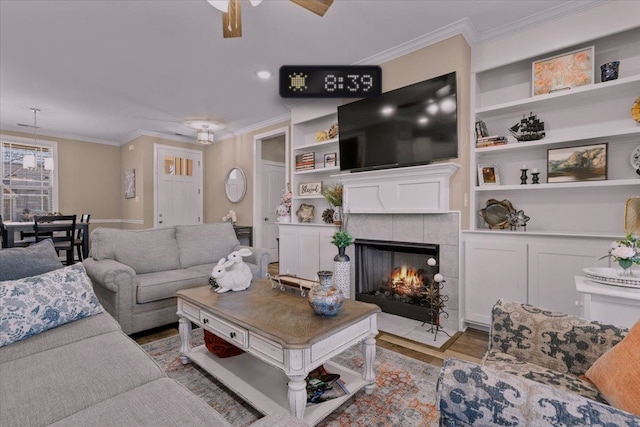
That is **8:39**
